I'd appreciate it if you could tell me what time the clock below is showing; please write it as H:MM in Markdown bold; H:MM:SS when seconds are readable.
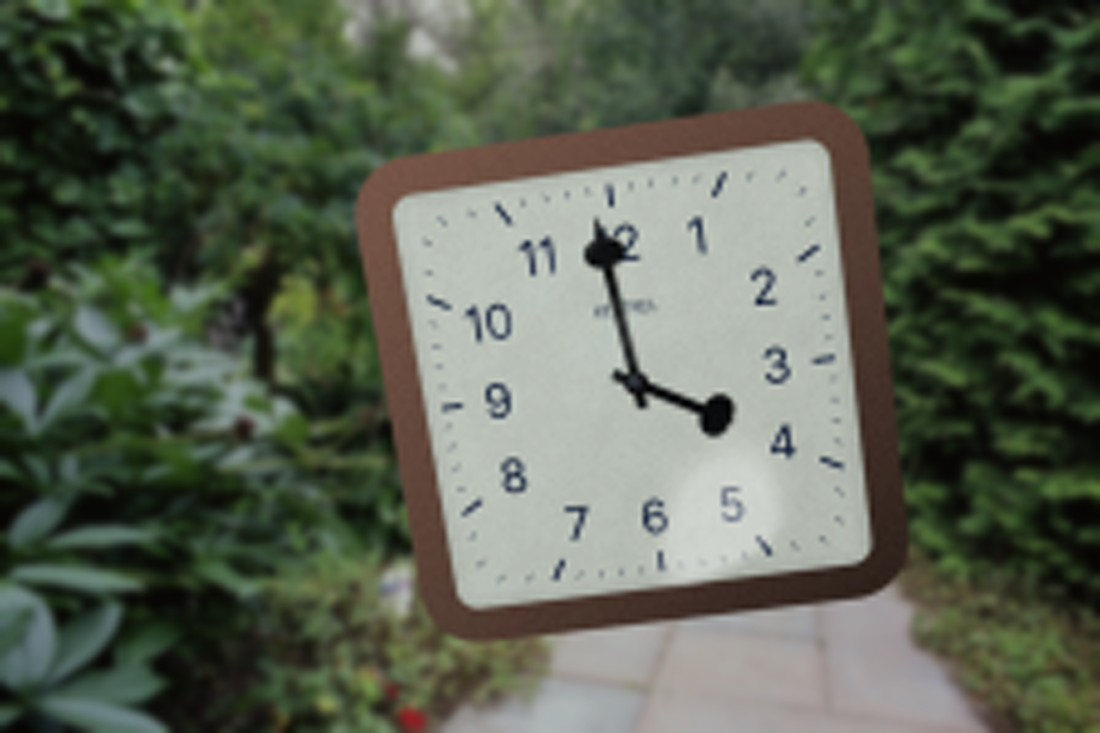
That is **3:59**
